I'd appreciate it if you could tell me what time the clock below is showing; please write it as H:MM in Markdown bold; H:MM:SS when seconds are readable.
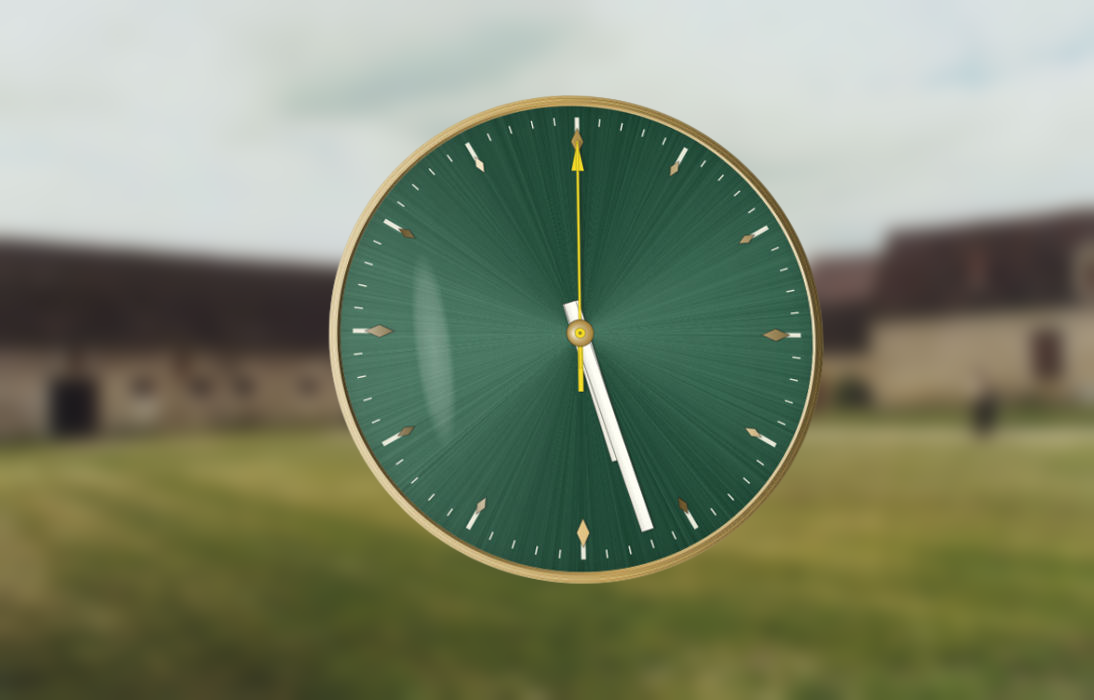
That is **5:27:00**
